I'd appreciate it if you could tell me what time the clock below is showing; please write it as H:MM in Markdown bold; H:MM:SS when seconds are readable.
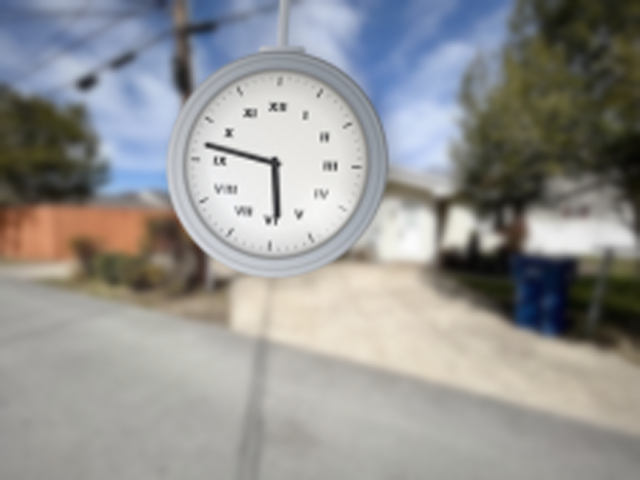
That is **5:47**
